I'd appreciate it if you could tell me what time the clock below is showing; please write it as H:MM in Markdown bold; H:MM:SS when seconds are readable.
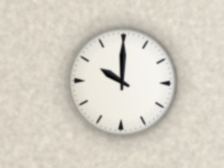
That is **10:00**
